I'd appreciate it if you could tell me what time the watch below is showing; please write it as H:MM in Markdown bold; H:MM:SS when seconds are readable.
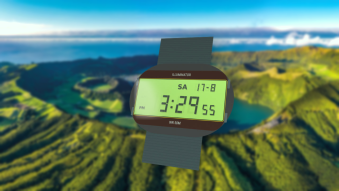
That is **3:29:55**
